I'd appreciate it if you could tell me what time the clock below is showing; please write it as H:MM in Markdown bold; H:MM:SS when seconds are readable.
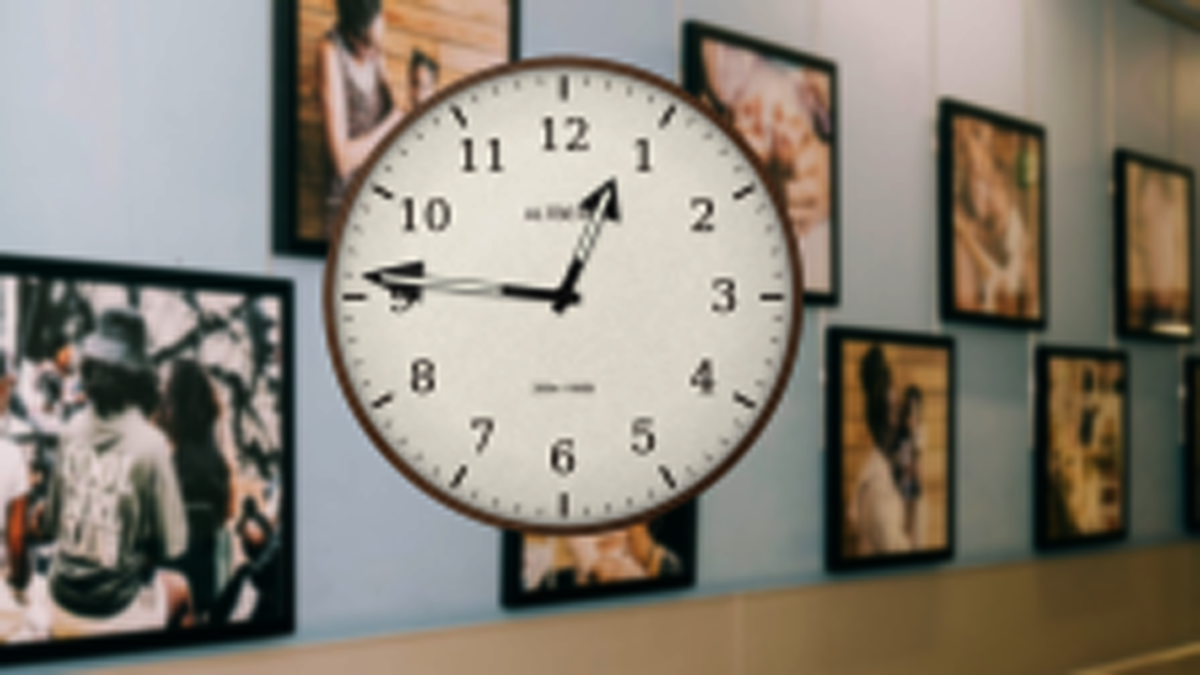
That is **12:46**
